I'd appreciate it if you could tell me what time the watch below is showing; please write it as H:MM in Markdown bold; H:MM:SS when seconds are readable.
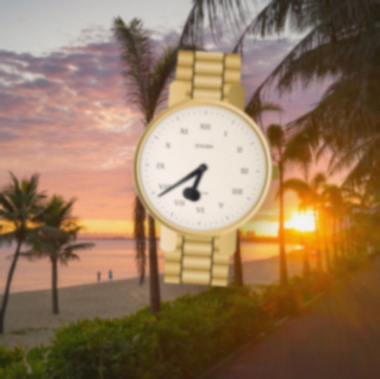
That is **6:39**
